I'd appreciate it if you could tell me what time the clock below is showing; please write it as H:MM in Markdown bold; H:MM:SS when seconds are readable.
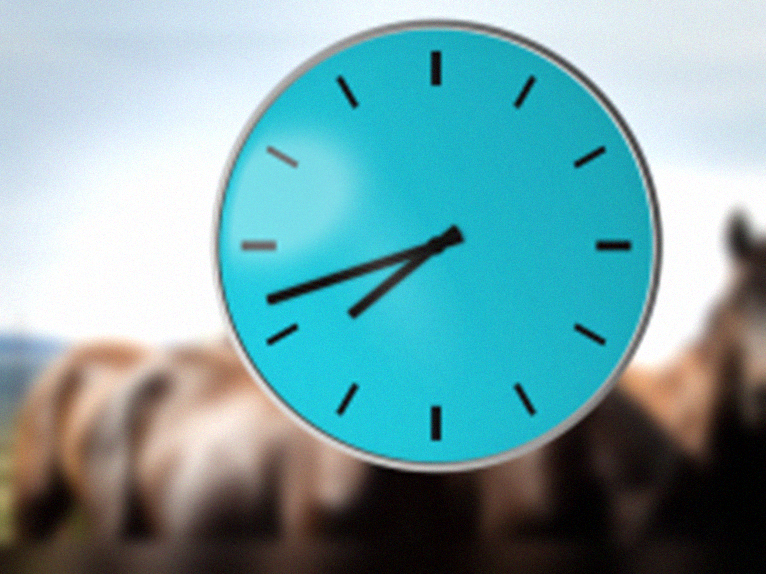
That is **7:42**
